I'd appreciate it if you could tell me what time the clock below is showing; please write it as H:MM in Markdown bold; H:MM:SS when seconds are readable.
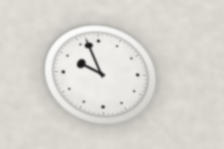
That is **9:57**
